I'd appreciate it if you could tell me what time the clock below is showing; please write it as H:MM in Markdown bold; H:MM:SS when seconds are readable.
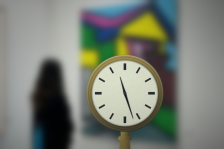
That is **11:27**
